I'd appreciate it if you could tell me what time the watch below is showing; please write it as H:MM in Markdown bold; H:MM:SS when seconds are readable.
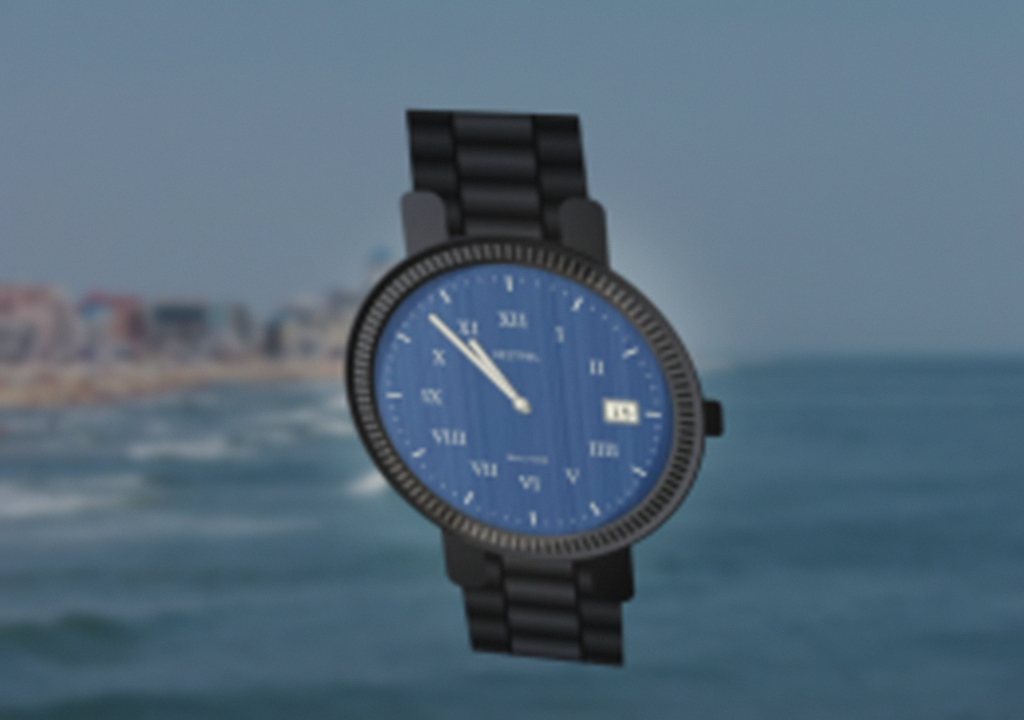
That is **10:53**
